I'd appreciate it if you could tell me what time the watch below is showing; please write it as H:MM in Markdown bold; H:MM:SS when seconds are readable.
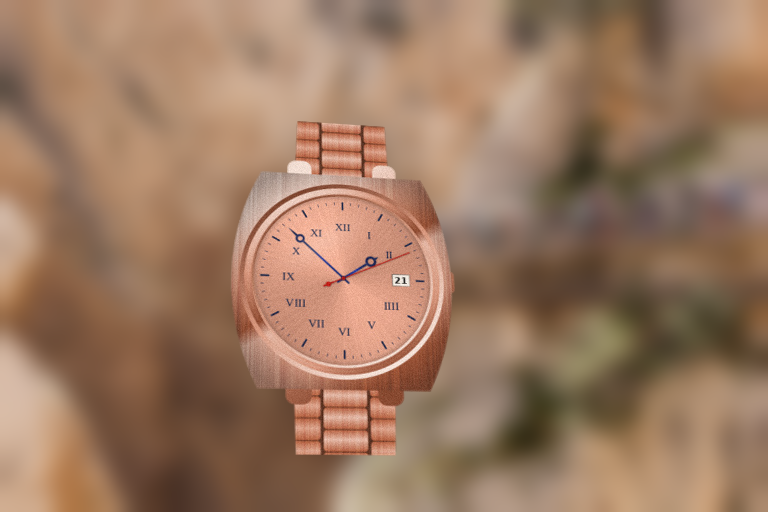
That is **1:52:11**
